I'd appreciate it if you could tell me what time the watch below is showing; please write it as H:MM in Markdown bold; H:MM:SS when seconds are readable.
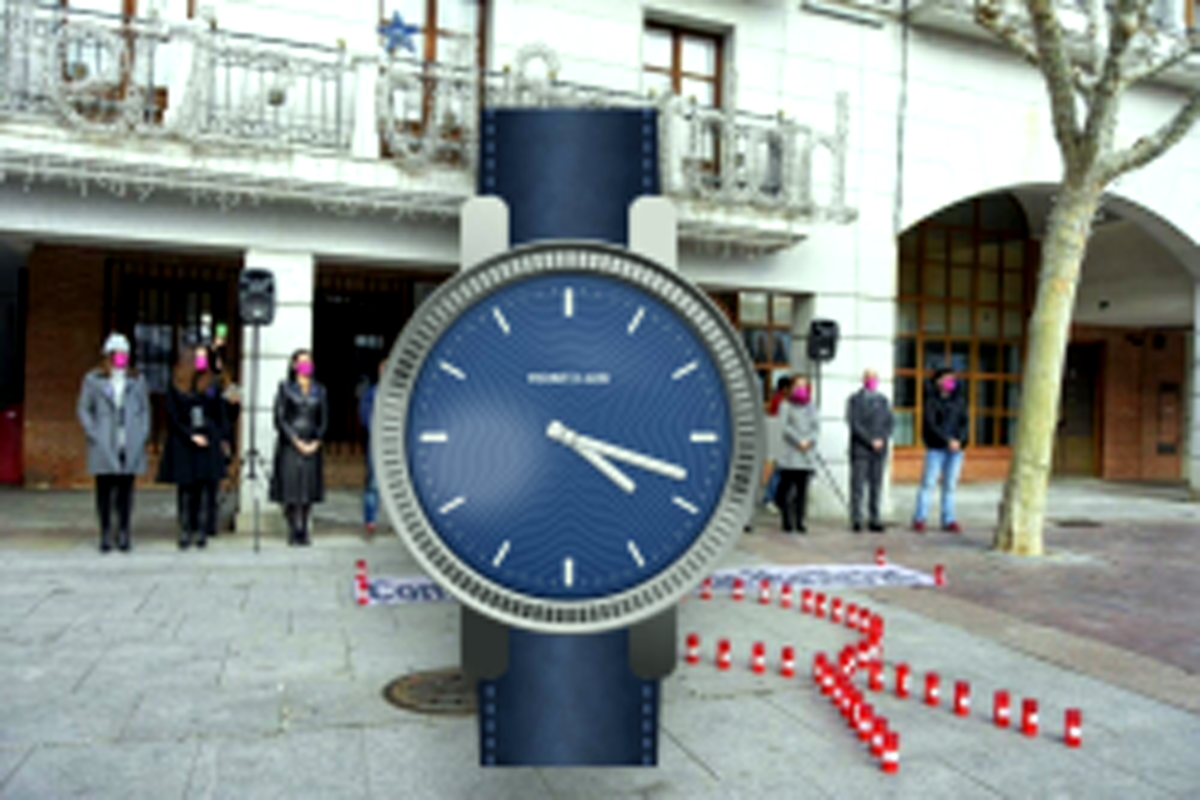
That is **4:18**
